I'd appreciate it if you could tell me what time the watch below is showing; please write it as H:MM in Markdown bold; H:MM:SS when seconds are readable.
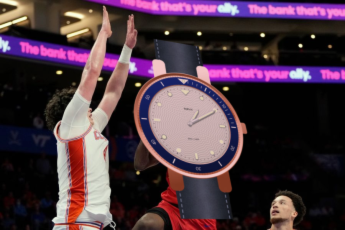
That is **1:10**
